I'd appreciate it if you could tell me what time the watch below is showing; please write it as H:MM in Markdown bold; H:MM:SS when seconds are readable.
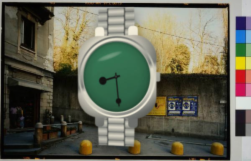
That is **8:29**
